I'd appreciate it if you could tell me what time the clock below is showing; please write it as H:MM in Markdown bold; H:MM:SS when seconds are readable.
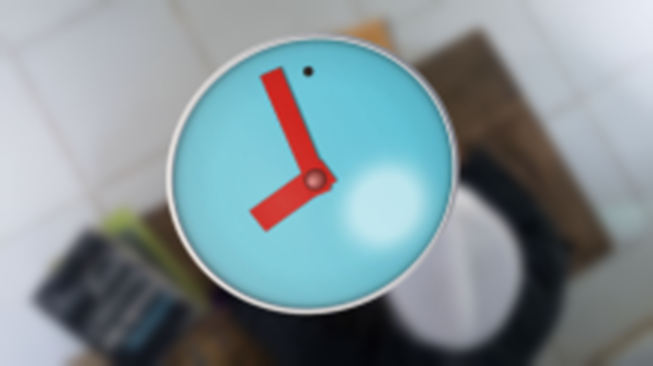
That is **7:57**
